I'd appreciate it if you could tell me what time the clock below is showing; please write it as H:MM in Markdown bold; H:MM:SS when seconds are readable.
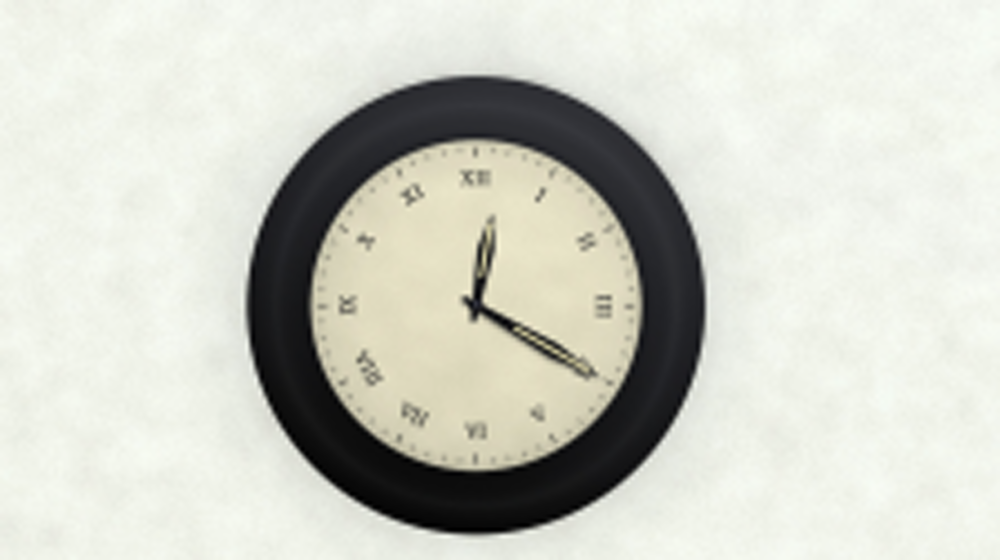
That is **12:20**
